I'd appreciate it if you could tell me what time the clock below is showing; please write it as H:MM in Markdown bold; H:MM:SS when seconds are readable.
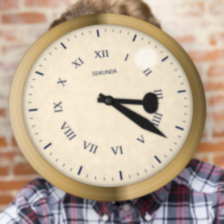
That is **3:22**
